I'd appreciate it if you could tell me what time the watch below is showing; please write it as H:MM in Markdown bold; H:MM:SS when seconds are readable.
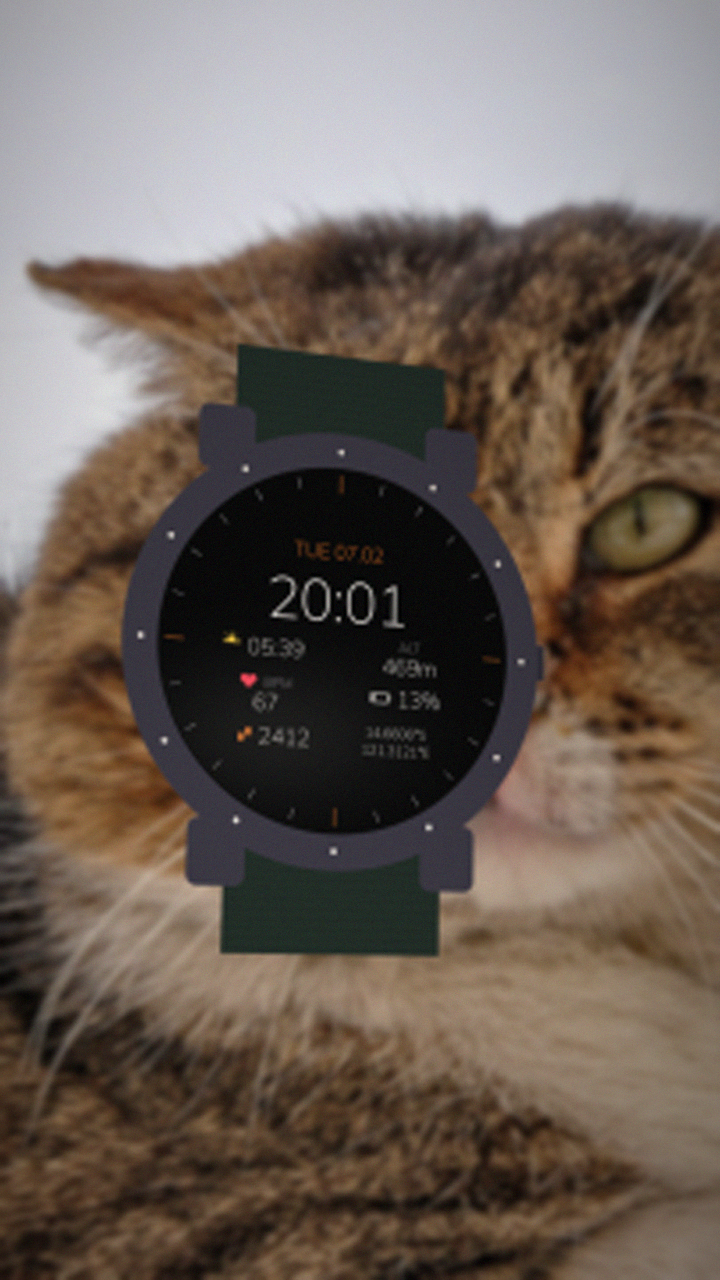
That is **20:01**
